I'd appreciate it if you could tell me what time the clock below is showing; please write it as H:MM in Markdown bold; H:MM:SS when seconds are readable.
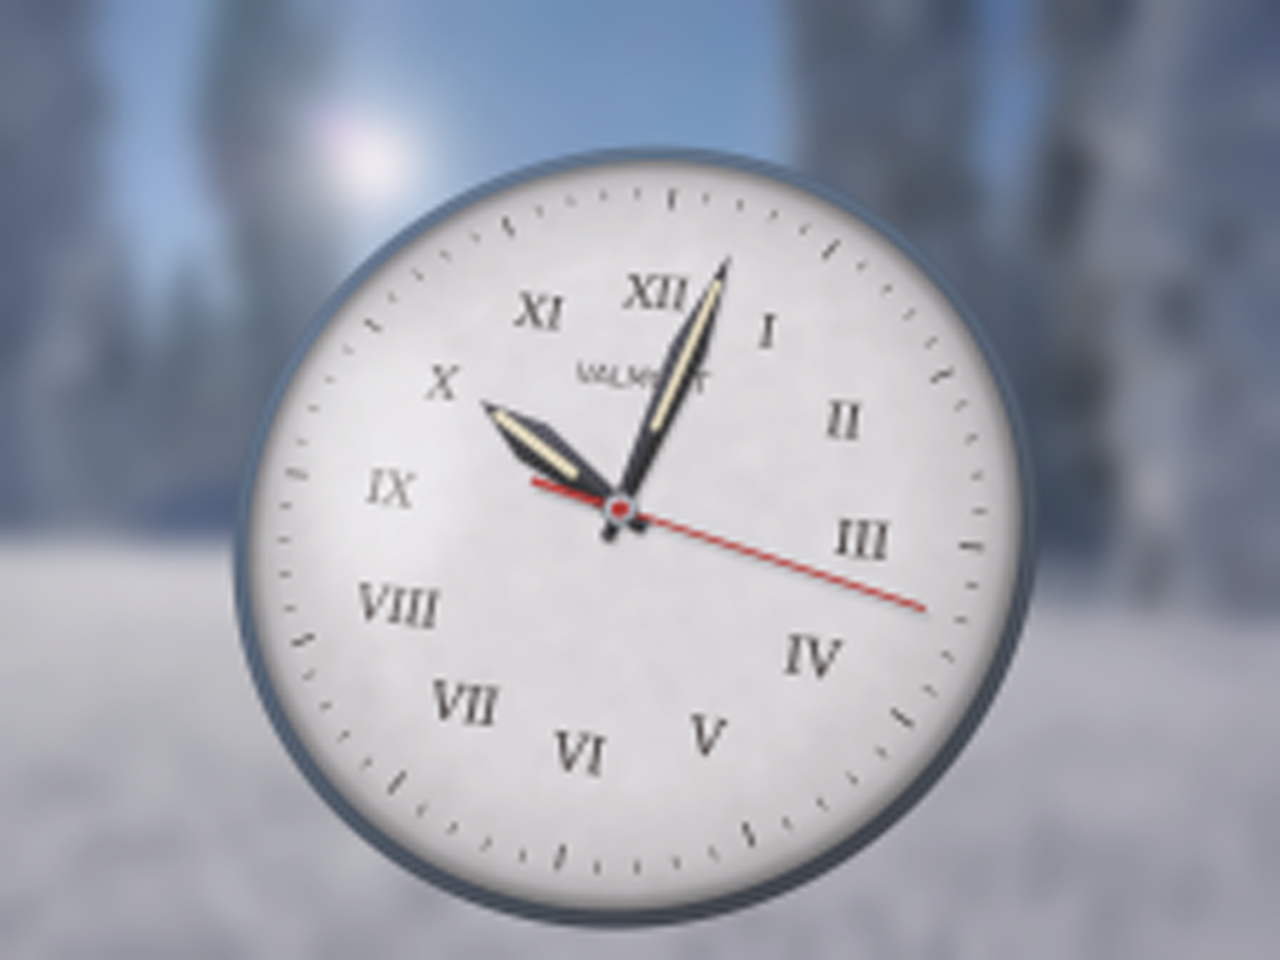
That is **10:02:17**
